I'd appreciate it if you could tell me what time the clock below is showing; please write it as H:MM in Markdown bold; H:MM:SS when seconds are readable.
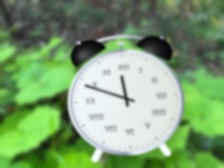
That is **11:49**
